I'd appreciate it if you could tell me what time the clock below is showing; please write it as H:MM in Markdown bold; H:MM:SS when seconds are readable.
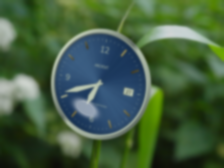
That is **6:41**
